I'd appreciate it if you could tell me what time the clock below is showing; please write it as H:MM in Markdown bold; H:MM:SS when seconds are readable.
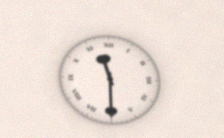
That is **11:30**
